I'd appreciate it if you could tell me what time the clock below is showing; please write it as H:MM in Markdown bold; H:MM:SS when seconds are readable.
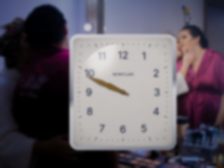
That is **9:49**
